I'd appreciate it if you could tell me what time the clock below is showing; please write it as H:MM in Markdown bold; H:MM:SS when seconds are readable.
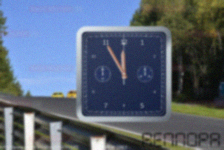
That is **11:55**
